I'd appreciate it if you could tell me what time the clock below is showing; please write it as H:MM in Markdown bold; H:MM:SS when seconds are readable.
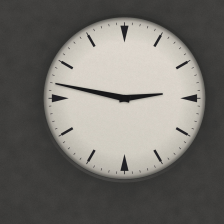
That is **2:47**
